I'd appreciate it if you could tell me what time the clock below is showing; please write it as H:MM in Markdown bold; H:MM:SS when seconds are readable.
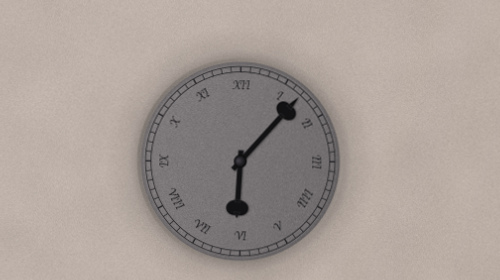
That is **6:07**
